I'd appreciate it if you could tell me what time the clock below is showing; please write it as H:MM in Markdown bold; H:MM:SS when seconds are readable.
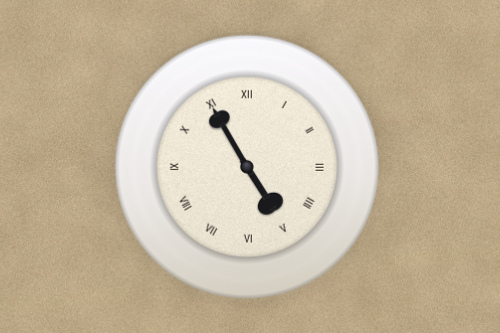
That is **4:55**
